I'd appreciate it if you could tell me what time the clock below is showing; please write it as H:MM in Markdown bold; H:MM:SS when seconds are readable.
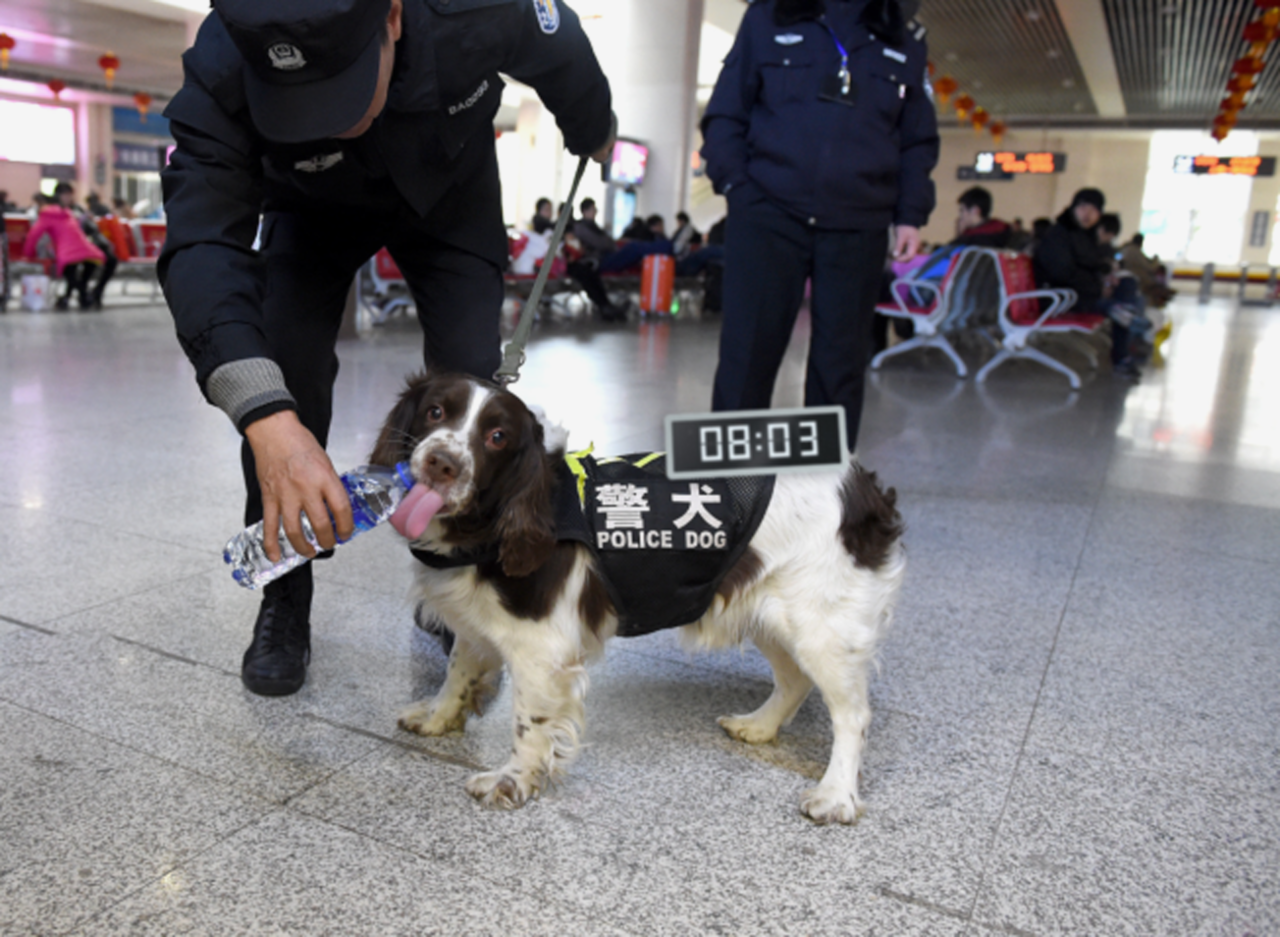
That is **8:03**
